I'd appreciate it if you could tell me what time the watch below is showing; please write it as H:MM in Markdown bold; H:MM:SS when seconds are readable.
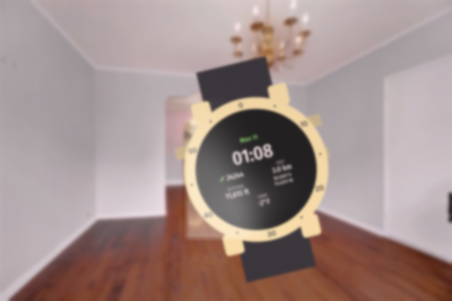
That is **1:08**
